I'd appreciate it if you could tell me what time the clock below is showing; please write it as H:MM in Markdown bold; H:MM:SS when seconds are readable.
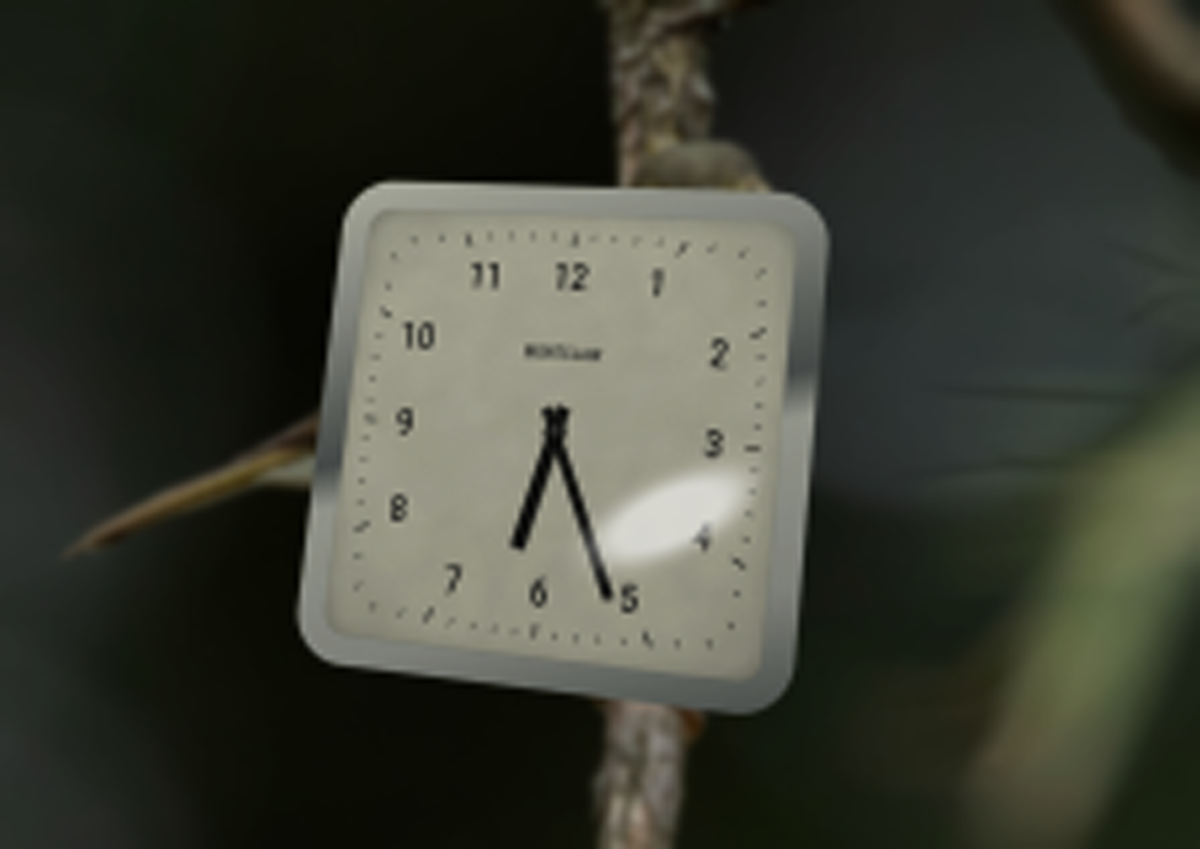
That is **6:26**
